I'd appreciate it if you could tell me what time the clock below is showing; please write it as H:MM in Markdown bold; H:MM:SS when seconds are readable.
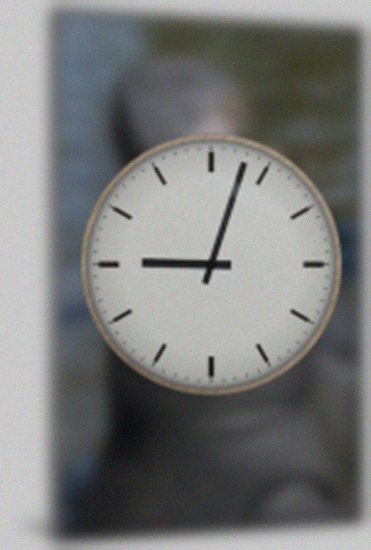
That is **9:03**
